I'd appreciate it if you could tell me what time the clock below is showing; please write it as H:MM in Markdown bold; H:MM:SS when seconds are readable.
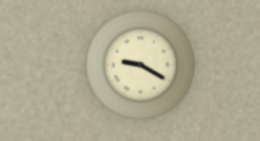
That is **9:20**
